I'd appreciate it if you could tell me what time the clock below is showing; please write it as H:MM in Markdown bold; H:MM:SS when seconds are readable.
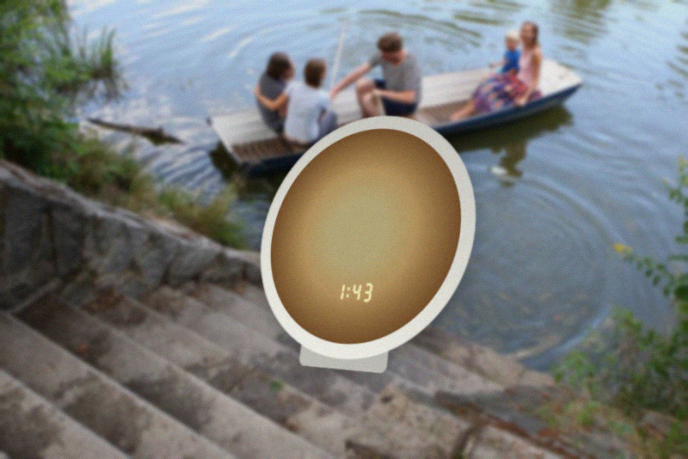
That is **1:43**
